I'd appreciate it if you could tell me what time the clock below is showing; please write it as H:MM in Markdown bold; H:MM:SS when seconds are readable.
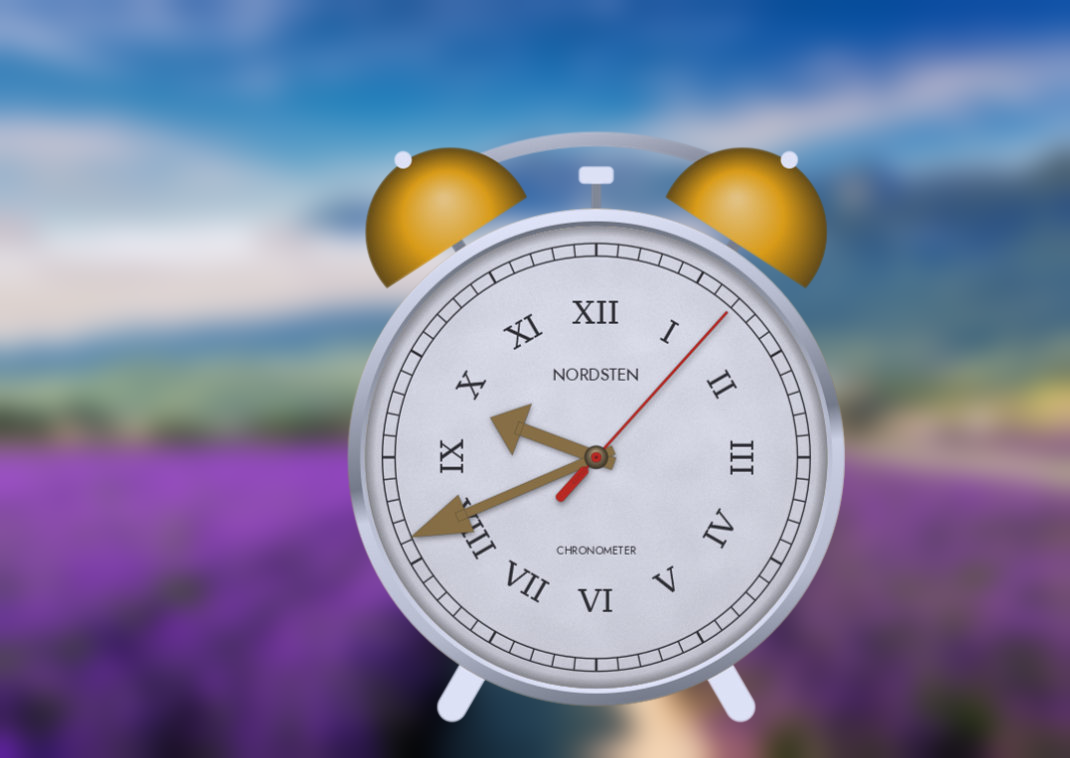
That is **9:41:07**
